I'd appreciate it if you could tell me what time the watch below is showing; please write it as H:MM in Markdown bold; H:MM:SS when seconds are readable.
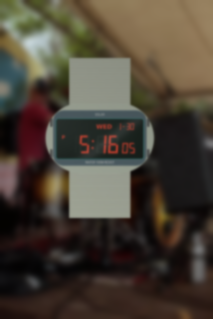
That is **5:16**
